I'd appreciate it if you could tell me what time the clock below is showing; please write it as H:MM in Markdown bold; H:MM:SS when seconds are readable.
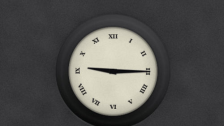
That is **9:15**
